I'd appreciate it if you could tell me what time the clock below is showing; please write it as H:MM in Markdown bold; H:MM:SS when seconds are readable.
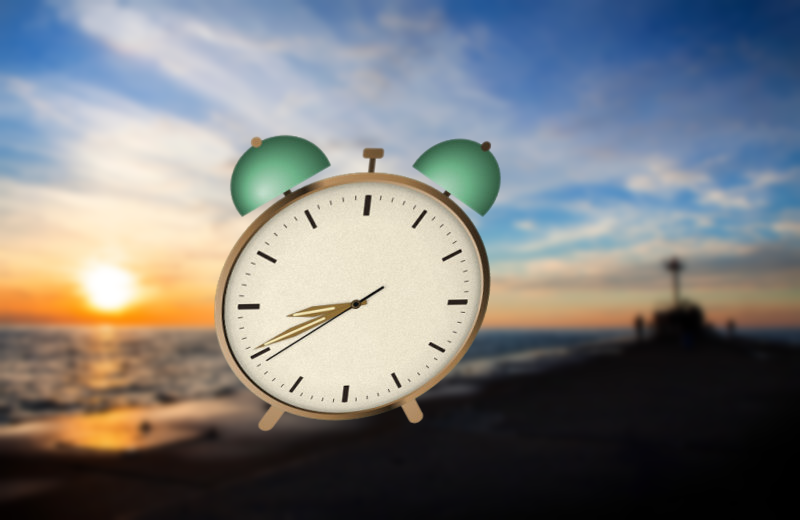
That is **8:40:39**
